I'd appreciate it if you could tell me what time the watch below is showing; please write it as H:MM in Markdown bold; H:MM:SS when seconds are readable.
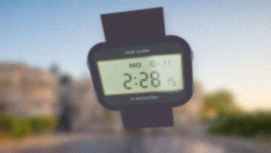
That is **2:28**
